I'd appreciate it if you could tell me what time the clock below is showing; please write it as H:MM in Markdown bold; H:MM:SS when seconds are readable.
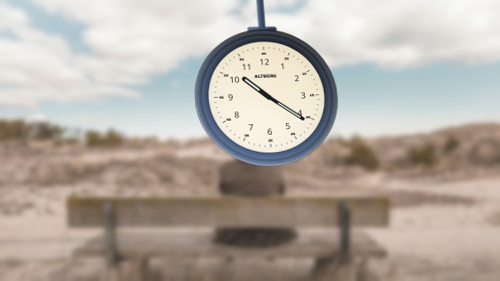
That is **10:21**
